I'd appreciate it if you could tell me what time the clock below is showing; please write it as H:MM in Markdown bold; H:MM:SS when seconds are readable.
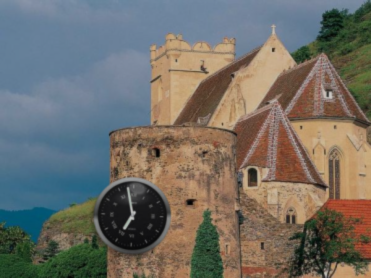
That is **6:58**
